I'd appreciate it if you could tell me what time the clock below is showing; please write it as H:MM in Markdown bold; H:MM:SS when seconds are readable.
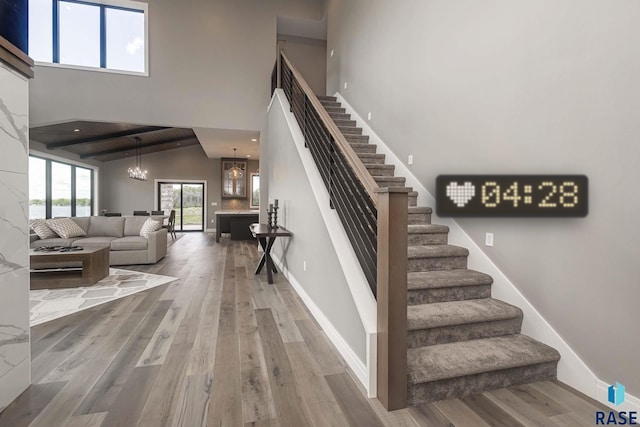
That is **4:28**
